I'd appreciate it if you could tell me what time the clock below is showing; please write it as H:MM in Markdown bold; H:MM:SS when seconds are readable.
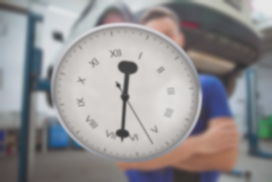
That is **12:32:27**
